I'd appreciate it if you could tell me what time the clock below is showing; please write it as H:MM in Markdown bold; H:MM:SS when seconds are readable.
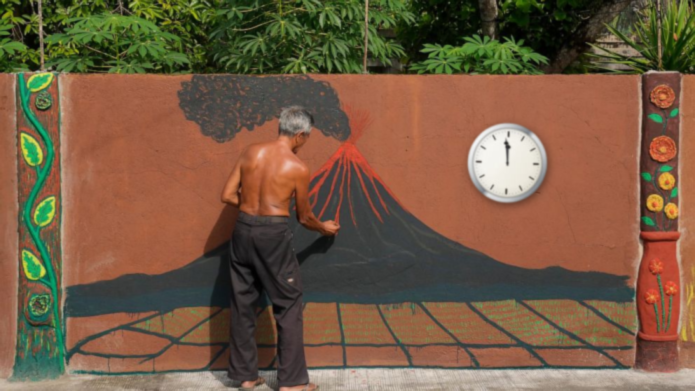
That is **11:59**
